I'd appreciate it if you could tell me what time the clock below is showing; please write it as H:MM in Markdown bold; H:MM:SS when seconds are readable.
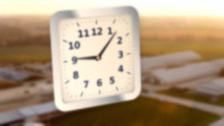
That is **9:07**
